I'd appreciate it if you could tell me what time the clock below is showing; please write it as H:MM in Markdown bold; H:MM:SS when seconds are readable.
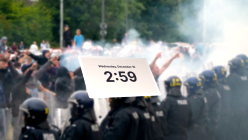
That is **2:59**
